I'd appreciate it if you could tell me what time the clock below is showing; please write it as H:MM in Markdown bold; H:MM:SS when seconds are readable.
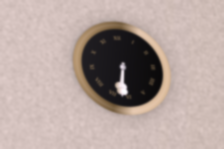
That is **6:32**
